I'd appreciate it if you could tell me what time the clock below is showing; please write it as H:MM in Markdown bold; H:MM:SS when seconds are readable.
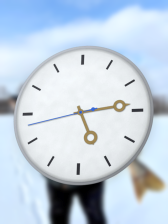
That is **5:13:43**
